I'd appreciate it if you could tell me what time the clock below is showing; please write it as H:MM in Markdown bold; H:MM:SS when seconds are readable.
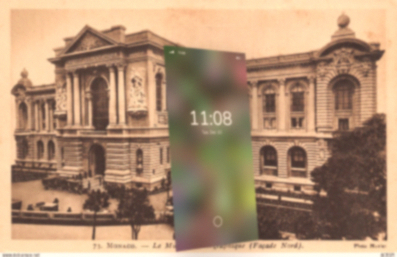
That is **11:08**
